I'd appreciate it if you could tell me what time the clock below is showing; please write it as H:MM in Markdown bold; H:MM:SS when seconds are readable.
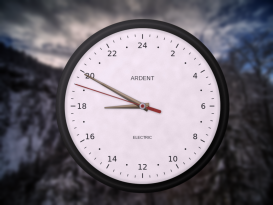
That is **17:49:48**
